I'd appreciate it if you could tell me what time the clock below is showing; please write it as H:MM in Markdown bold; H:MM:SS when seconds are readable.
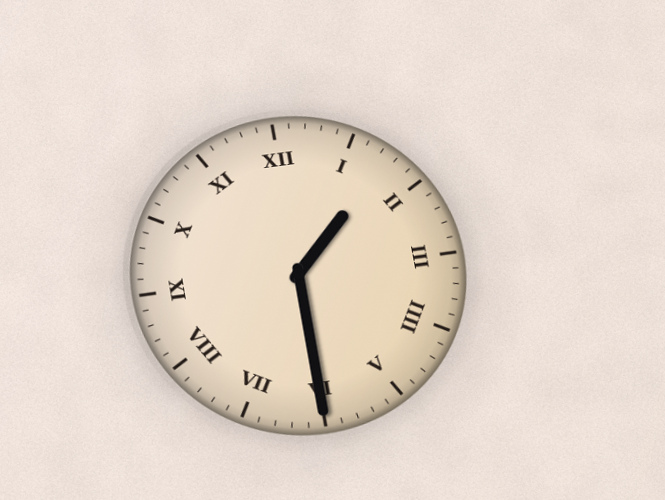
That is **1:30**
